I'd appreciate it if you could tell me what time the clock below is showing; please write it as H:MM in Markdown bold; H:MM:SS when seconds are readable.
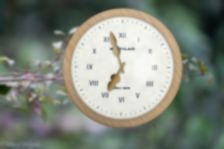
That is **6:57**
